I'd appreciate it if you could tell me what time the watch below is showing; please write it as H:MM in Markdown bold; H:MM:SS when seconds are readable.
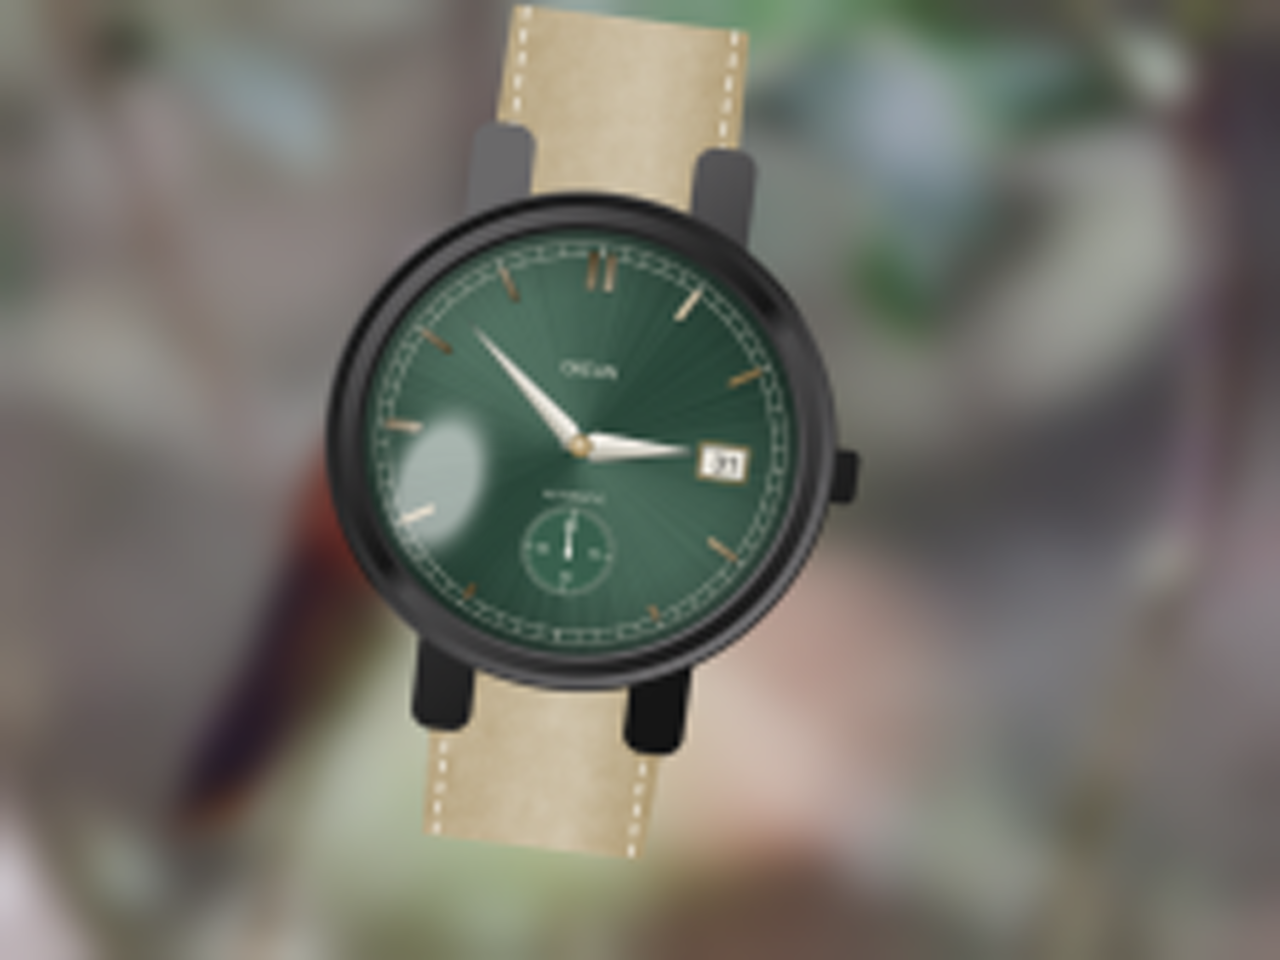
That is **2:52**
